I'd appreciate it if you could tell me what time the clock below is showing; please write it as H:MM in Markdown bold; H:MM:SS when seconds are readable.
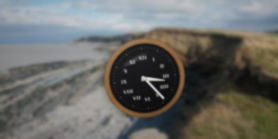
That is **3:24**
